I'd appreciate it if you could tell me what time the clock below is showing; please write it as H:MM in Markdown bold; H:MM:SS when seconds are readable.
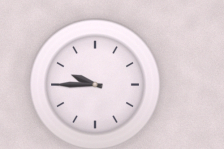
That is **9:45**
